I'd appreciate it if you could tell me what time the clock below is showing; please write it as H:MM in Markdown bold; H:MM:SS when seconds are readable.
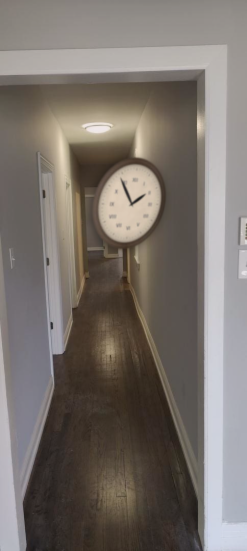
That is **1:54**
